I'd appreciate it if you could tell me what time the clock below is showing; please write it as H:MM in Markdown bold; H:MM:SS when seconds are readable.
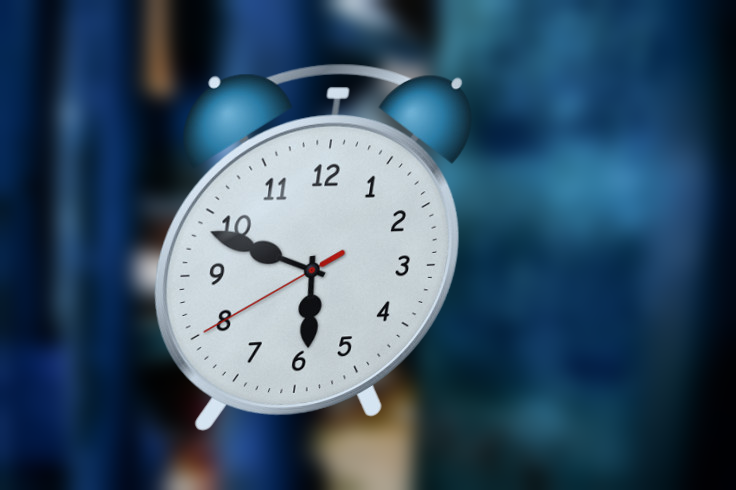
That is **5:48:40**
